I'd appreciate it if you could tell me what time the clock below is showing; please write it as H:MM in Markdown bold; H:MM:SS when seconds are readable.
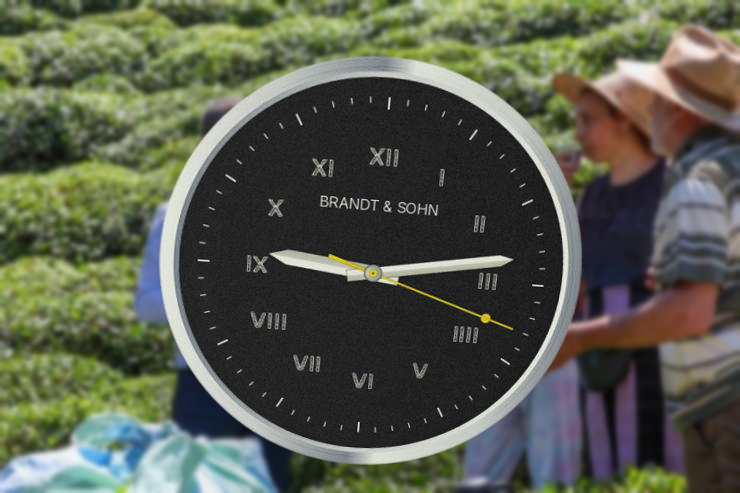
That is **9:13:18**
